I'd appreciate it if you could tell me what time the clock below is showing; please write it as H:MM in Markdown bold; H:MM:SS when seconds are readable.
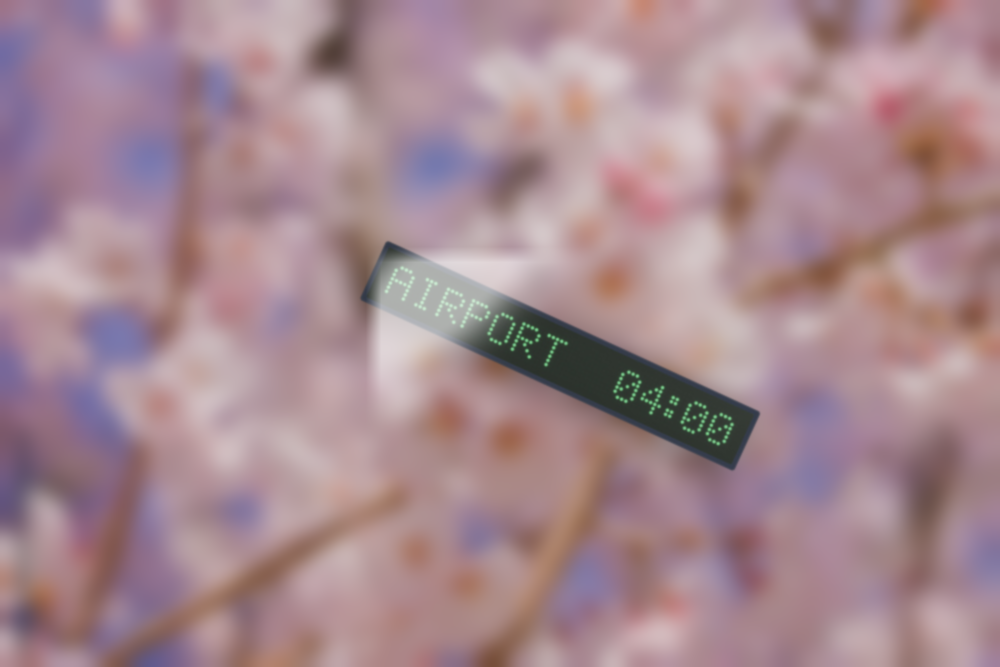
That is **4:00**
